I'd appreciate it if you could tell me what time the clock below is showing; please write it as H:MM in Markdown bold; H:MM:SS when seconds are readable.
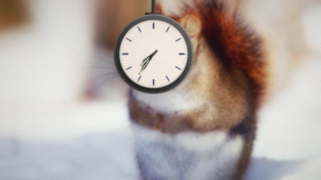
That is **7:36**
